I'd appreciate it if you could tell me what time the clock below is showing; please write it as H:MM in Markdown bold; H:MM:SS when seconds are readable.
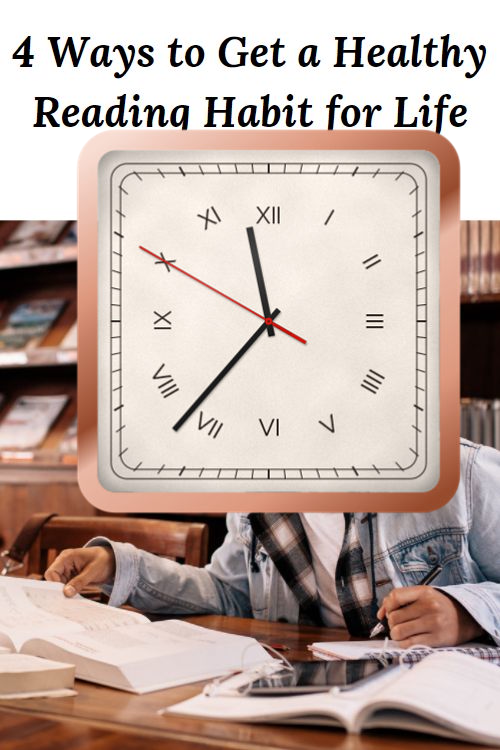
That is **11:36:50**
